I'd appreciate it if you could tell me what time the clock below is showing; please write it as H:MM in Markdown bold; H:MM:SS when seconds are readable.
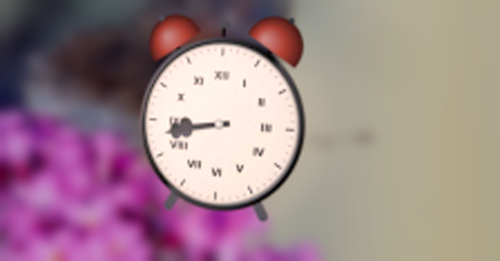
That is **8:43**
